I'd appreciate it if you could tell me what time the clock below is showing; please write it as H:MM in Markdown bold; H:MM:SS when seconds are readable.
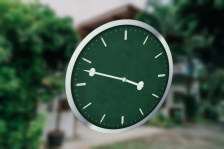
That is **3:48**
